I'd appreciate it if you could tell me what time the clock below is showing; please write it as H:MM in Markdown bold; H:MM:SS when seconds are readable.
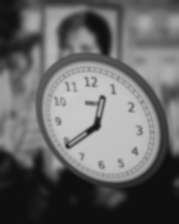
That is **12:39**
